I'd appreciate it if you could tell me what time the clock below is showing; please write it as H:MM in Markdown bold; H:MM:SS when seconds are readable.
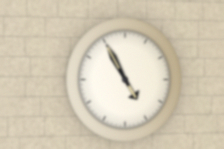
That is **4:55**
